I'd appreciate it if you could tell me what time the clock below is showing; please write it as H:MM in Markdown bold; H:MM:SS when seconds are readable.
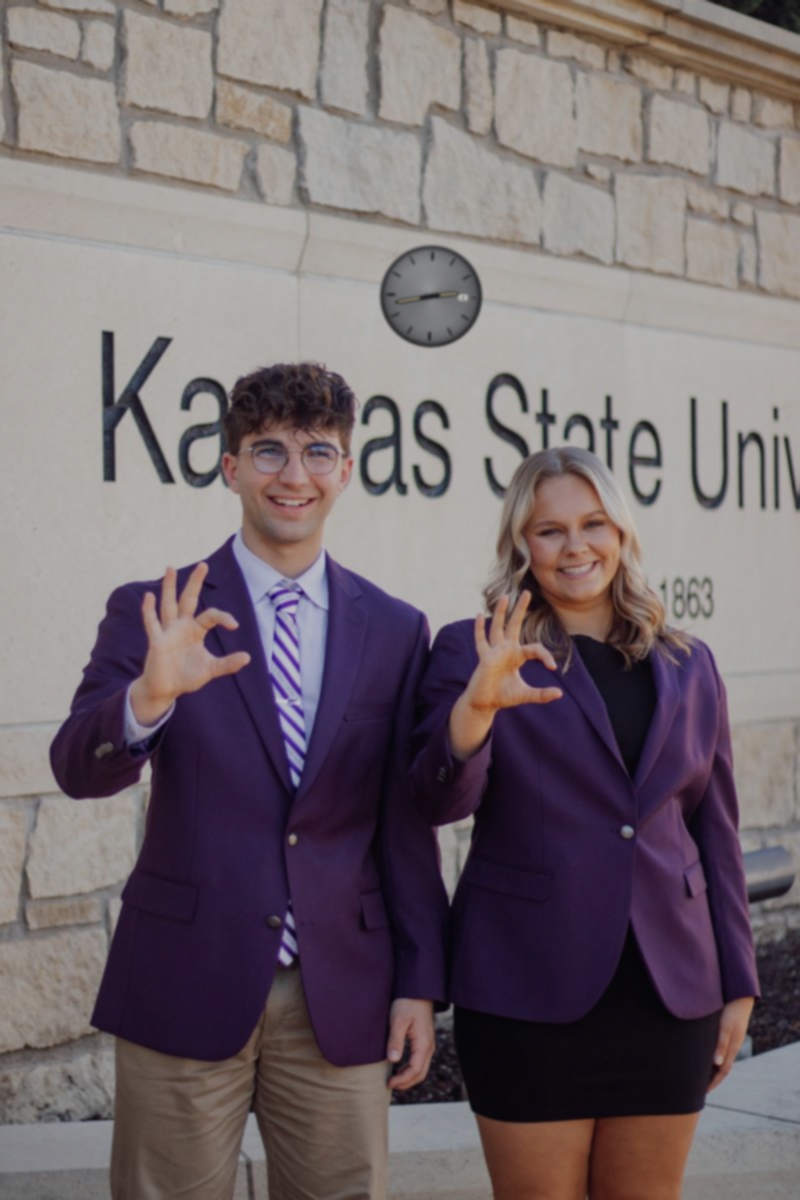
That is **2:43**
